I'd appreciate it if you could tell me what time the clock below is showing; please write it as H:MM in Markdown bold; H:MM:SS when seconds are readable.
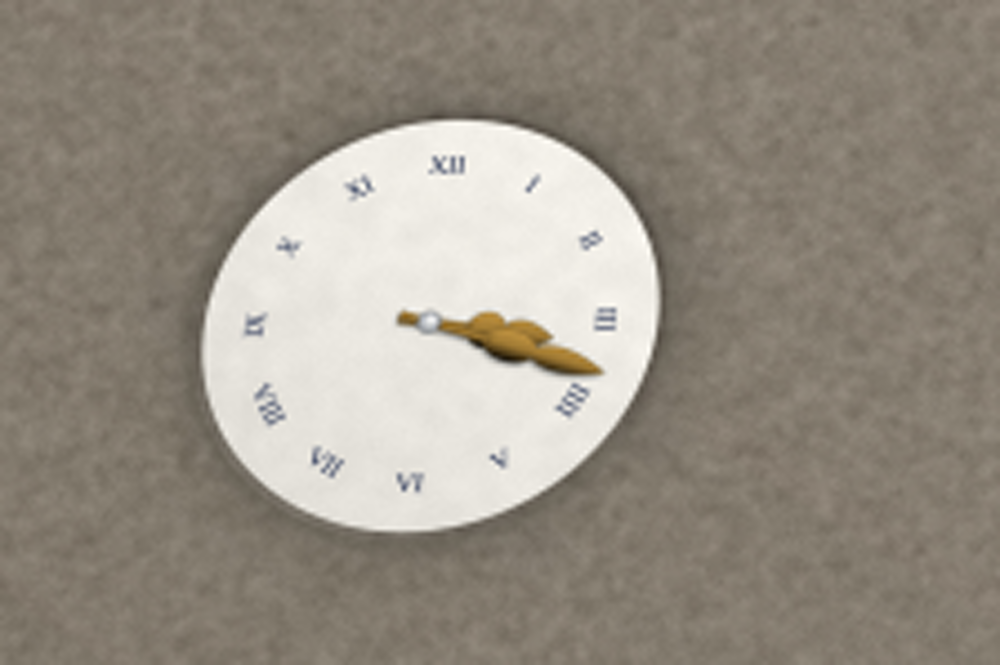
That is **3:18**
